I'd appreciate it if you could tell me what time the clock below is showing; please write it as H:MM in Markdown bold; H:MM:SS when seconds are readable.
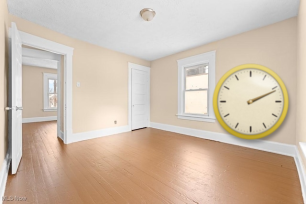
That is **2:11**
